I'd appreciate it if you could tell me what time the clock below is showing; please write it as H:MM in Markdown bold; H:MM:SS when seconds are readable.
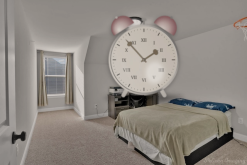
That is **1:53**
